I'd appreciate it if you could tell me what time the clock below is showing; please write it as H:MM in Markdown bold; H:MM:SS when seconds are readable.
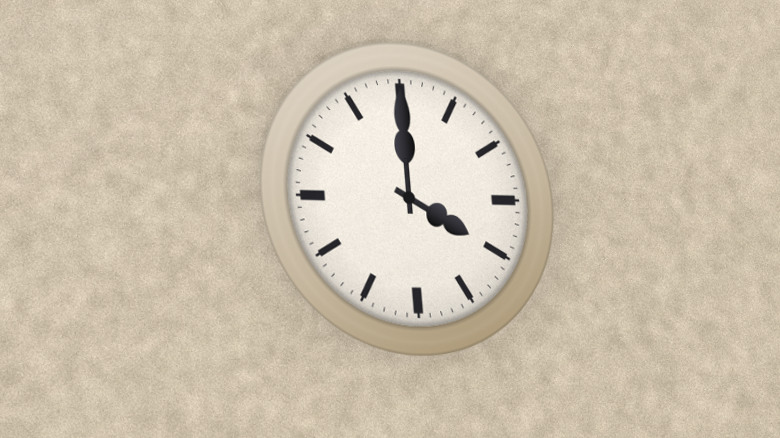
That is **4:00**
